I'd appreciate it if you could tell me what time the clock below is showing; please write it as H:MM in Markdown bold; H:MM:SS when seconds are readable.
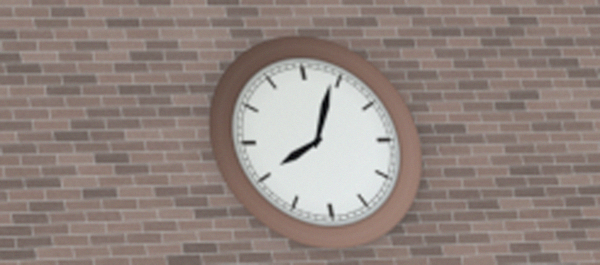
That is **8:04**
